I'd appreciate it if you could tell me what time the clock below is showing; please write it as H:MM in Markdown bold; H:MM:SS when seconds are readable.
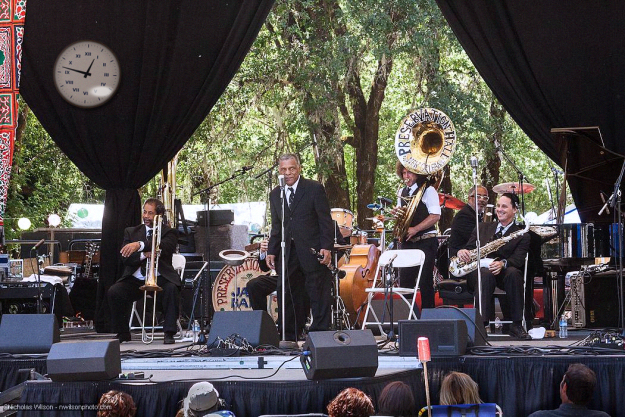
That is **12:47**
